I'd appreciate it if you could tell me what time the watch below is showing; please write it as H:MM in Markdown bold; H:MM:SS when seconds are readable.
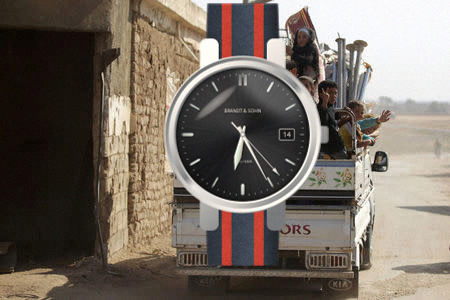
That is **6:25:23**
